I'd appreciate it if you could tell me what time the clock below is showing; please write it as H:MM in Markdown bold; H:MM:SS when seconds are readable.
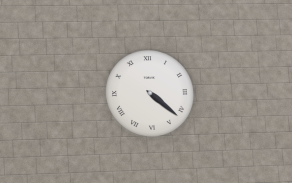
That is **4:22**
